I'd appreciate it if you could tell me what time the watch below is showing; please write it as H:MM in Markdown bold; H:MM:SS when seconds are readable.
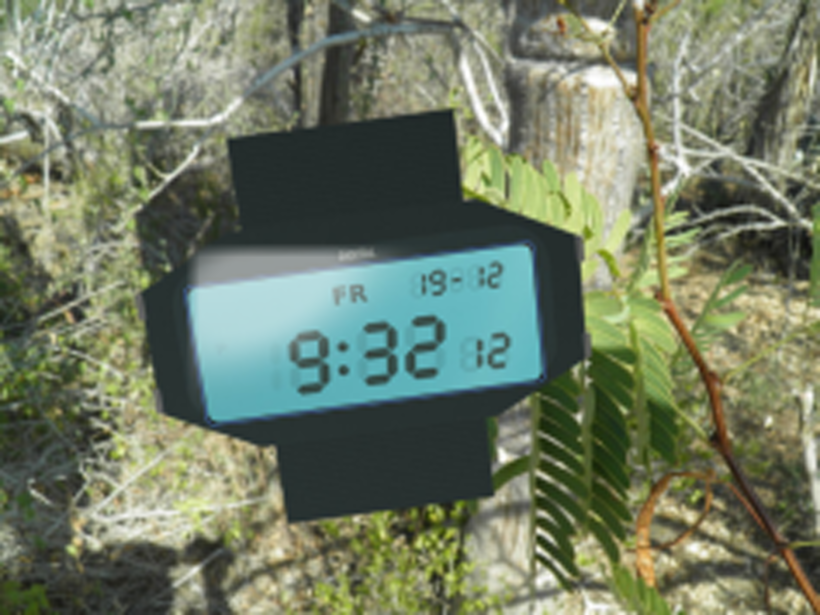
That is **9:32:12**
